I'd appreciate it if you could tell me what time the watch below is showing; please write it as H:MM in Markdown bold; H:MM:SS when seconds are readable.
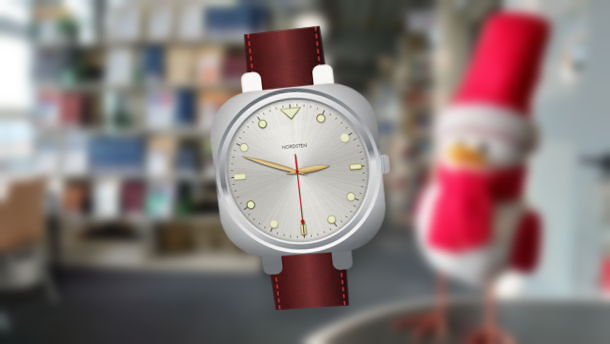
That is **2:48:30**
